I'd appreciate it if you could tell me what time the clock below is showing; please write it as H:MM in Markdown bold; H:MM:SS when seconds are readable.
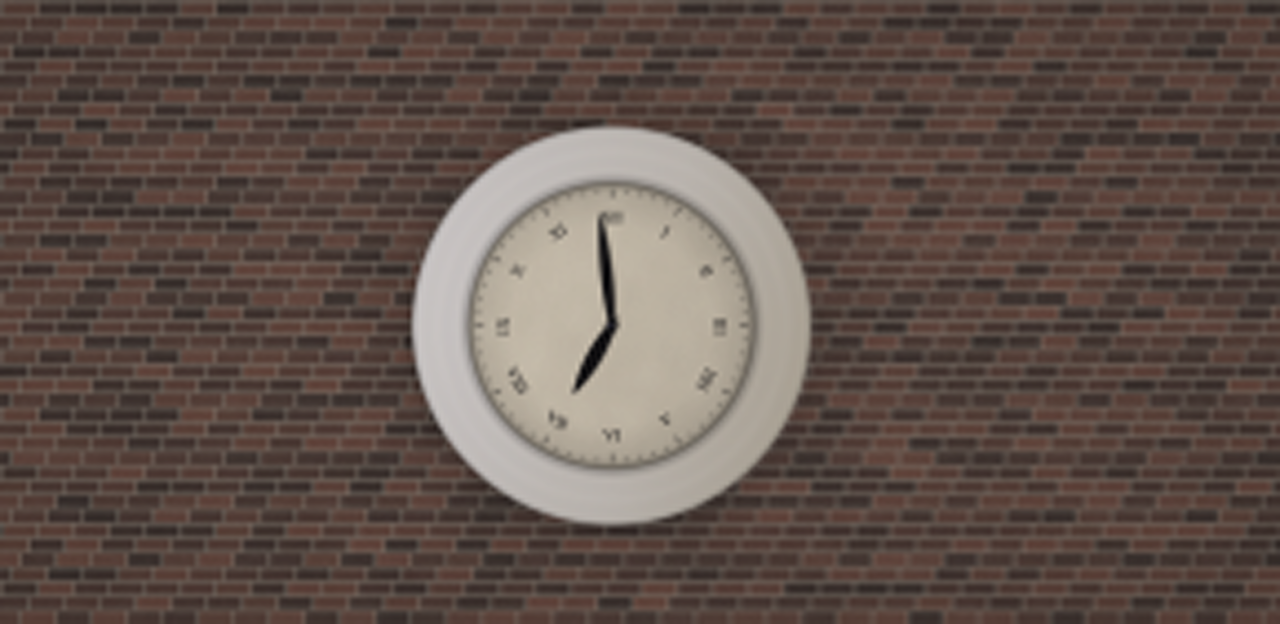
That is **6:59**
